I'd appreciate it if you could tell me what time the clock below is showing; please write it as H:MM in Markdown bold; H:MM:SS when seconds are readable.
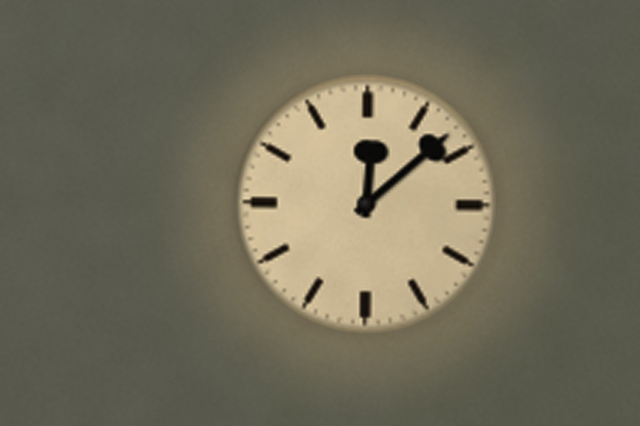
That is **12:08**
